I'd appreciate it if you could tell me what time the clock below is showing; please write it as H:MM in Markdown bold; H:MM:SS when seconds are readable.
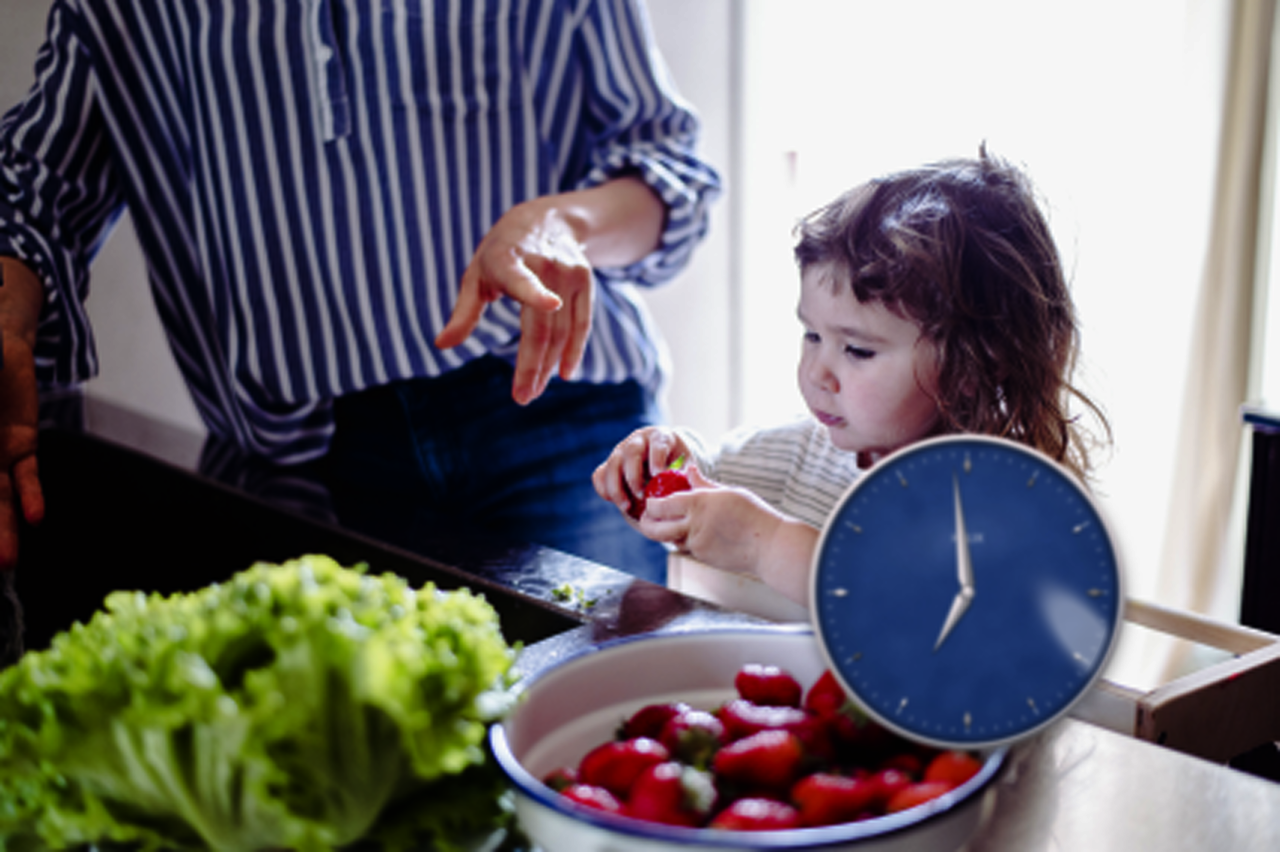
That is **6:59**
